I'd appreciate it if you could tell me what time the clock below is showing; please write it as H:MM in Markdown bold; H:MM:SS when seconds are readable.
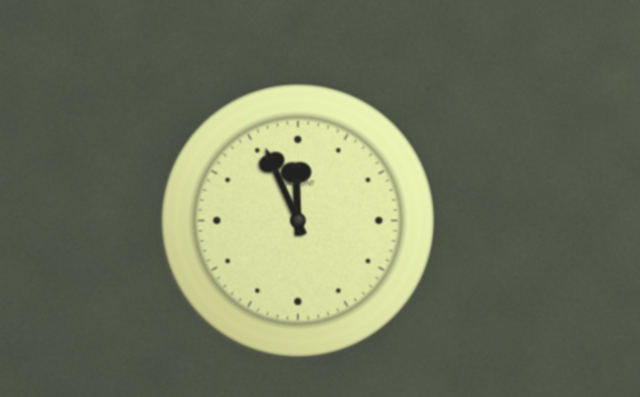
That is **11:56**
